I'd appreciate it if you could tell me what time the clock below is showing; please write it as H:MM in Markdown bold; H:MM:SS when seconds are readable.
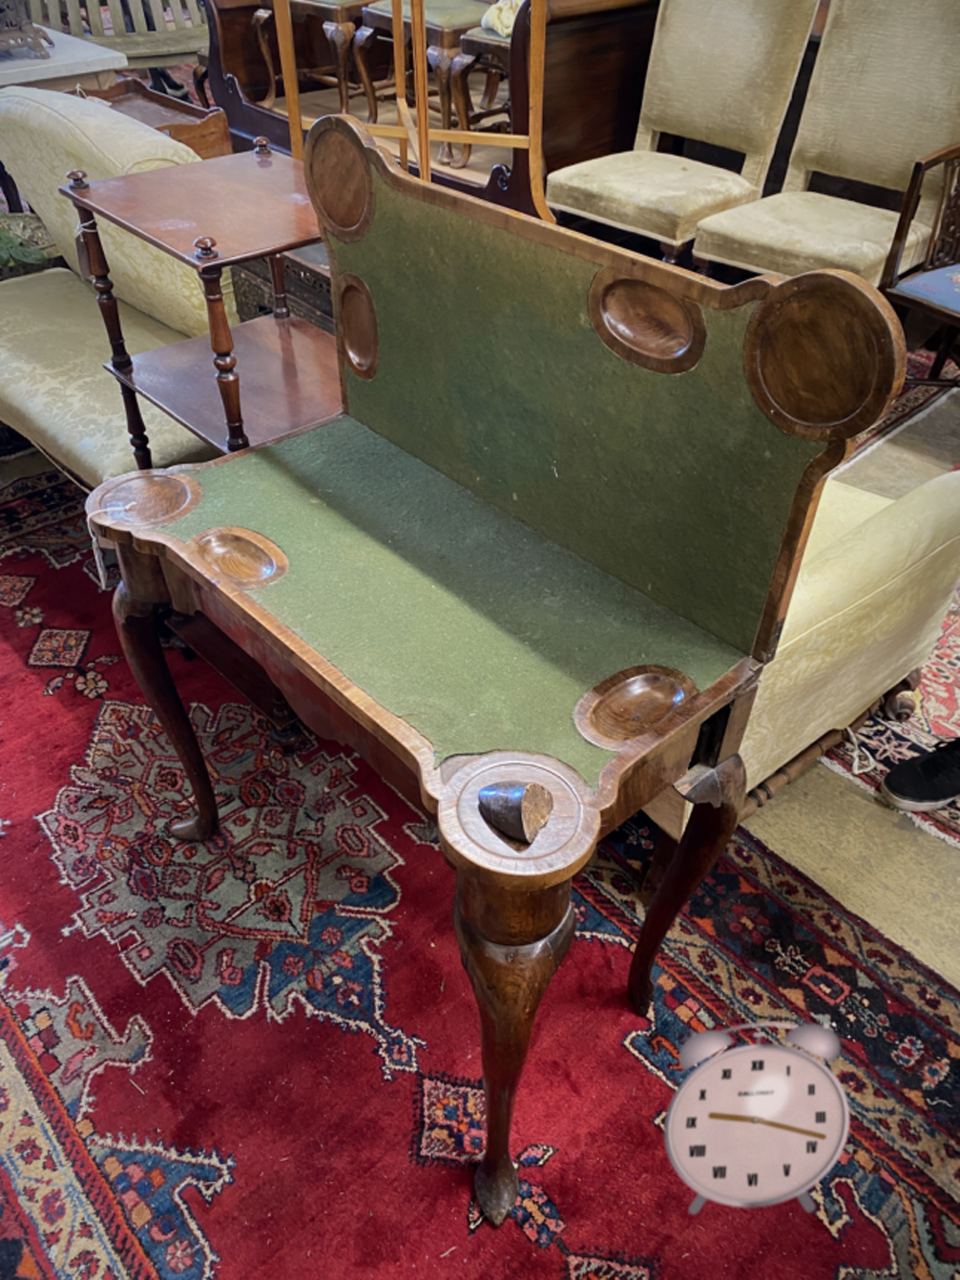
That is **9:18**
